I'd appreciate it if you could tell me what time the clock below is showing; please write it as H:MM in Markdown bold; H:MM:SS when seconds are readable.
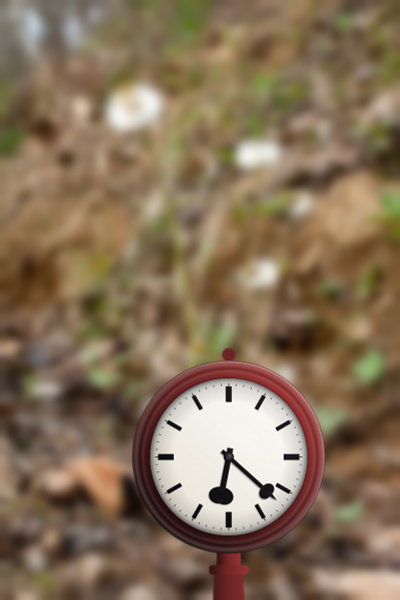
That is **6:22**
